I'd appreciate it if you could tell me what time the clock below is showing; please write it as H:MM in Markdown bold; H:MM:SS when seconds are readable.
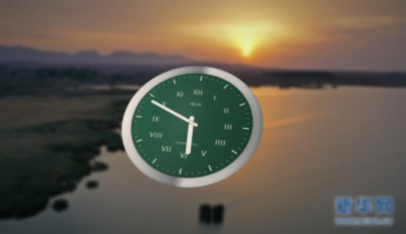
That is **5:49**
